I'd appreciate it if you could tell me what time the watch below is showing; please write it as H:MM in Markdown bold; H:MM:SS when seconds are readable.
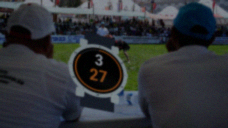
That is **3:27**
